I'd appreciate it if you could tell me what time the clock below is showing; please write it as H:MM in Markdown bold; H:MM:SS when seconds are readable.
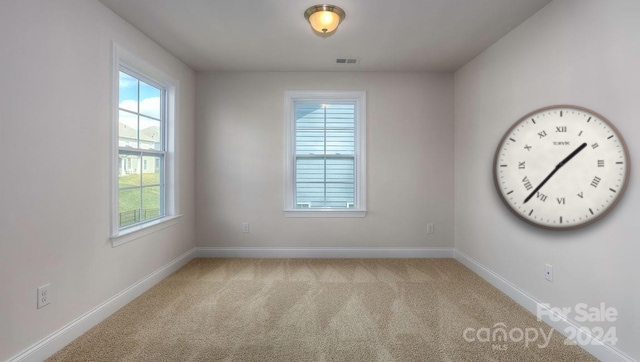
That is **1:37**
